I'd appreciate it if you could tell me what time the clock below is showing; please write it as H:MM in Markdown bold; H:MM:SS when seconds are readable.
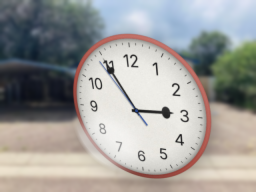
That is **2:54:54**
